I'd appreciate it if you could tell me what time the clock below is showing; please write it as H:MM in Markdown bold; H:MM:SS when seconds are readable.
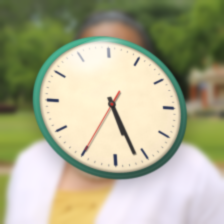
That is **5:26:35**
